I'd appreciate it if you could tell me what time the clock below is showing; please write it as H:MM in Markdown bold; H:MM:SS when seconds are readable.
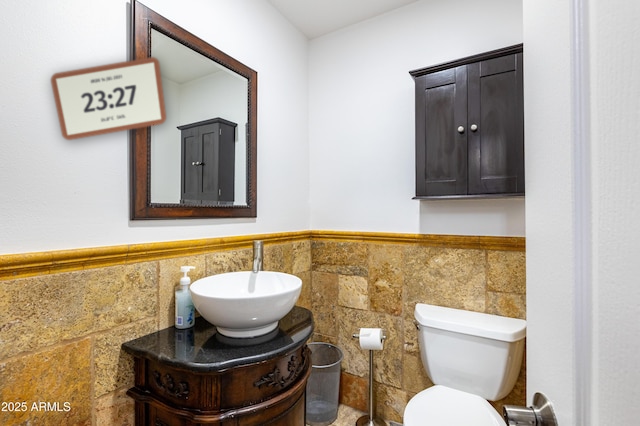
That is **23:27**
